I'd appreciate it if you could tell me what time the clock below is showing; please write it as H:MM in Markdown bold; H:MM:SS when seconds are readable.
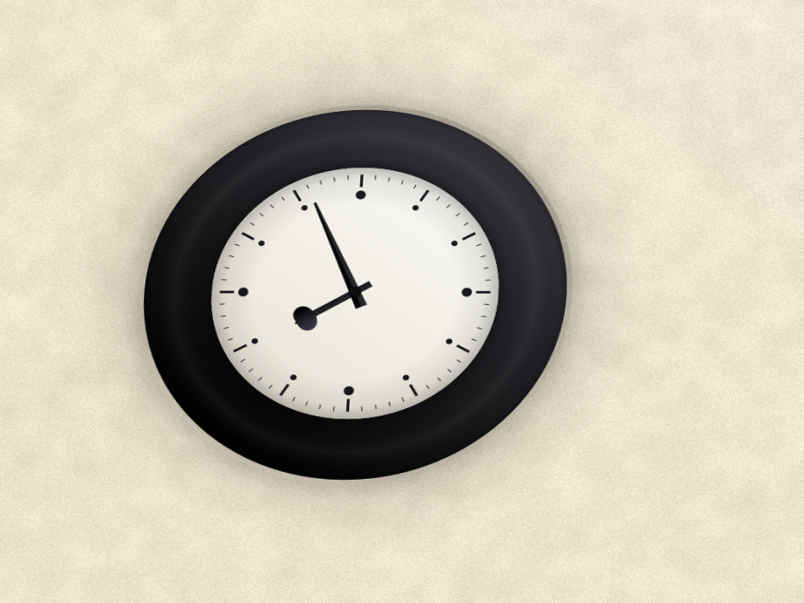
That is **7:56**
